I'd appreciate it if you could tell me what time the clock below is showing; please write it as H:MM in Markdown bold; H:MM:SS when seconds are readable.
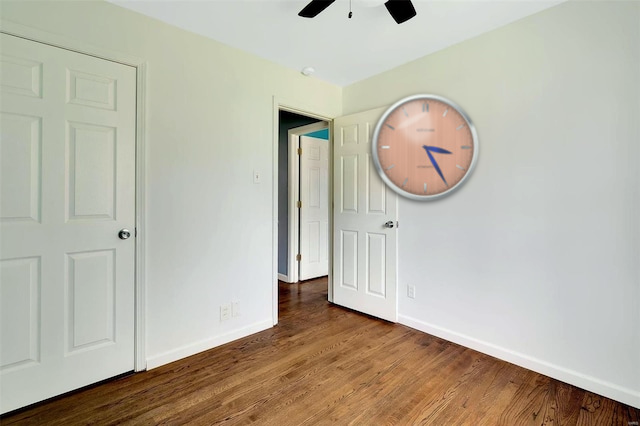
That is **3:25**
